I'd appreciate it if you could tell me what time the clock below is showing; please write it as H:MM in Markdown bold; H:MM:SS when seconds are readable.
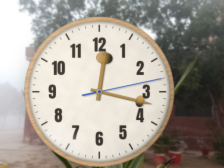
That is **12:17:13**
